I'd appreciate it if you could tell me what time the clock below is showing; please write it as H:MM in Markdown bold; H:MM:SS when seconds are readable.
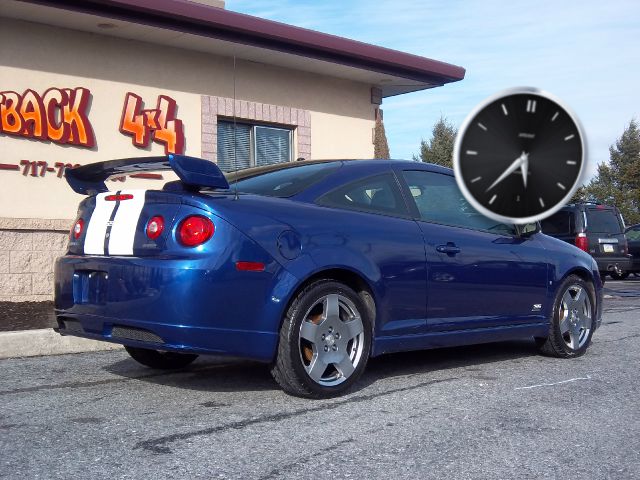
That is **5:37**
